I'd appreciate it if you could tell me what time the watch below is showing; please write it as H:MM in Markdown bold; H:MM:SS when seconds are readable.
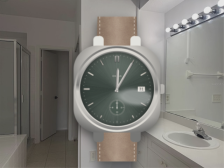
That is **12:05**
